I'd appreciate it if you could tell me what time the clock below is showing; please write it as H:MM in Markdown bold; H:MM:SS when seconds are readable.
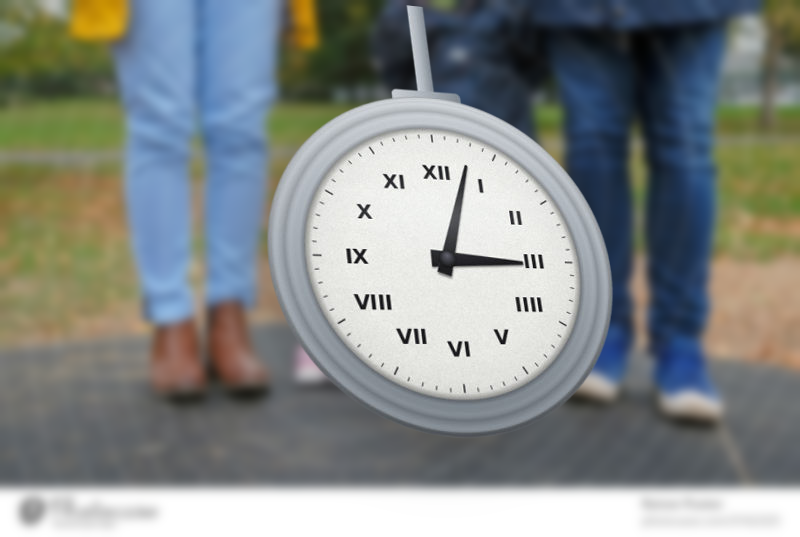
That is **3:03**
